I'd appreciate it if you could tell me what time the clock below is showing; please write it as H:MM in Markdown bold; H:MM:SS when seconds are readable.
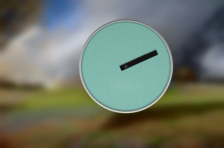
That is **2:11**
